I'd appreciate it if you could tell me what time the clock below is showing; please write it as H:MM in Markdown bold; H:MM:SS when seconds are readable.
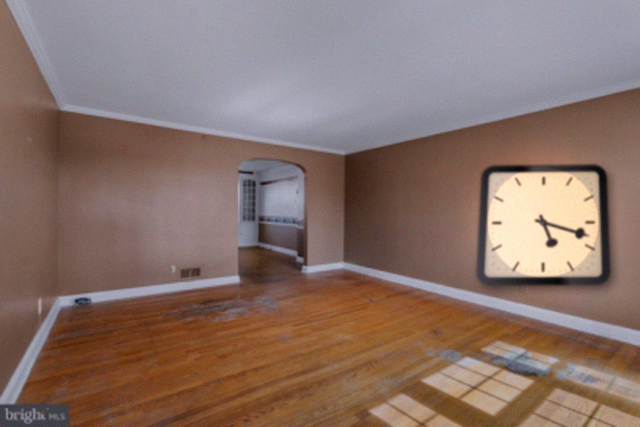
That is **5:18**
